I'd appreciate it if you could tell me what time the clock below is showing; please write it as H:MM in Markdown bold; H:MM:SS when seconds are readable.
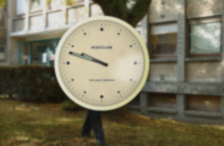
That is **9:48**
